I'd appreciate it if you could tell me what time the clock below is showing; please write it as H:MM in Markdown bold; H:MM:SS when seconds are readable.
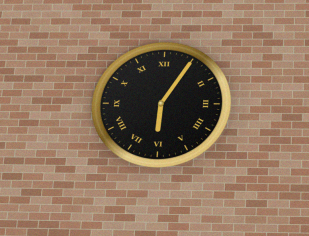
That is **6:05**
